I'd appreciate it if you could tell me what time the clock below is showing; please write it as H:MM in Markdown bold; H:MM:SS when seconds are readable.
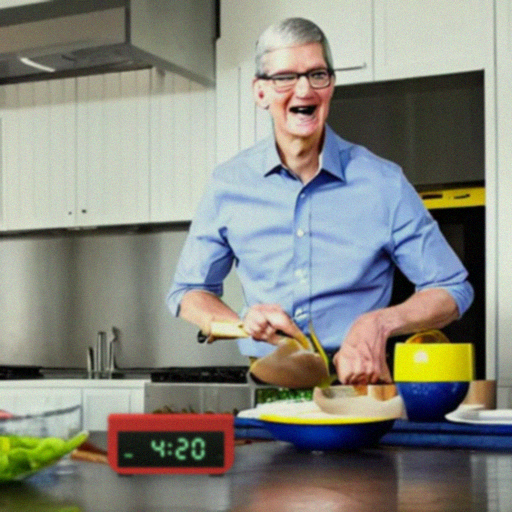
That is **4:20**
